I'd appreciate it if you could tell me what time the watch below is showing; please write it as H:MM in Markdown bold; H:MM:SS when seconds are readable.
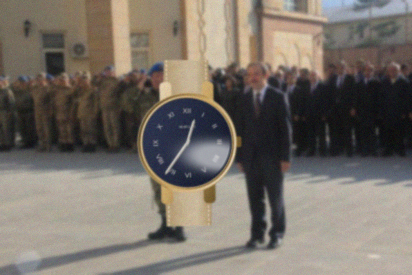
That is **12:36**
